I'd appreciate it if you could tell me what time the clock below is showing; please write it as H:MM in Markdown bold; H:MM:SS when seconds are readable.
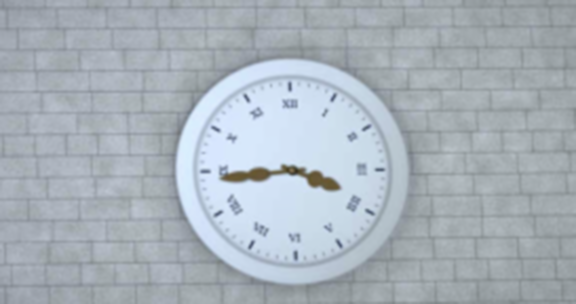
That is **3:44**
